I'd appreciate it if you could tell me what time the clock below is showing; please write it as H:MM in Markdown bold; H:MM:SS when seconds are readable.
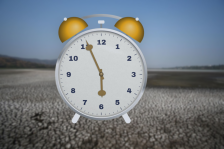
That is **5:56**
